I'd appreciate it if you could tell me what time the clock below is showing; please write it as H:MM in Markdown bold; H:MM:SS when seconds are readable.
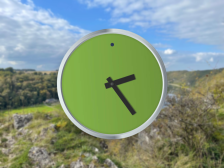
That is **2:24**
